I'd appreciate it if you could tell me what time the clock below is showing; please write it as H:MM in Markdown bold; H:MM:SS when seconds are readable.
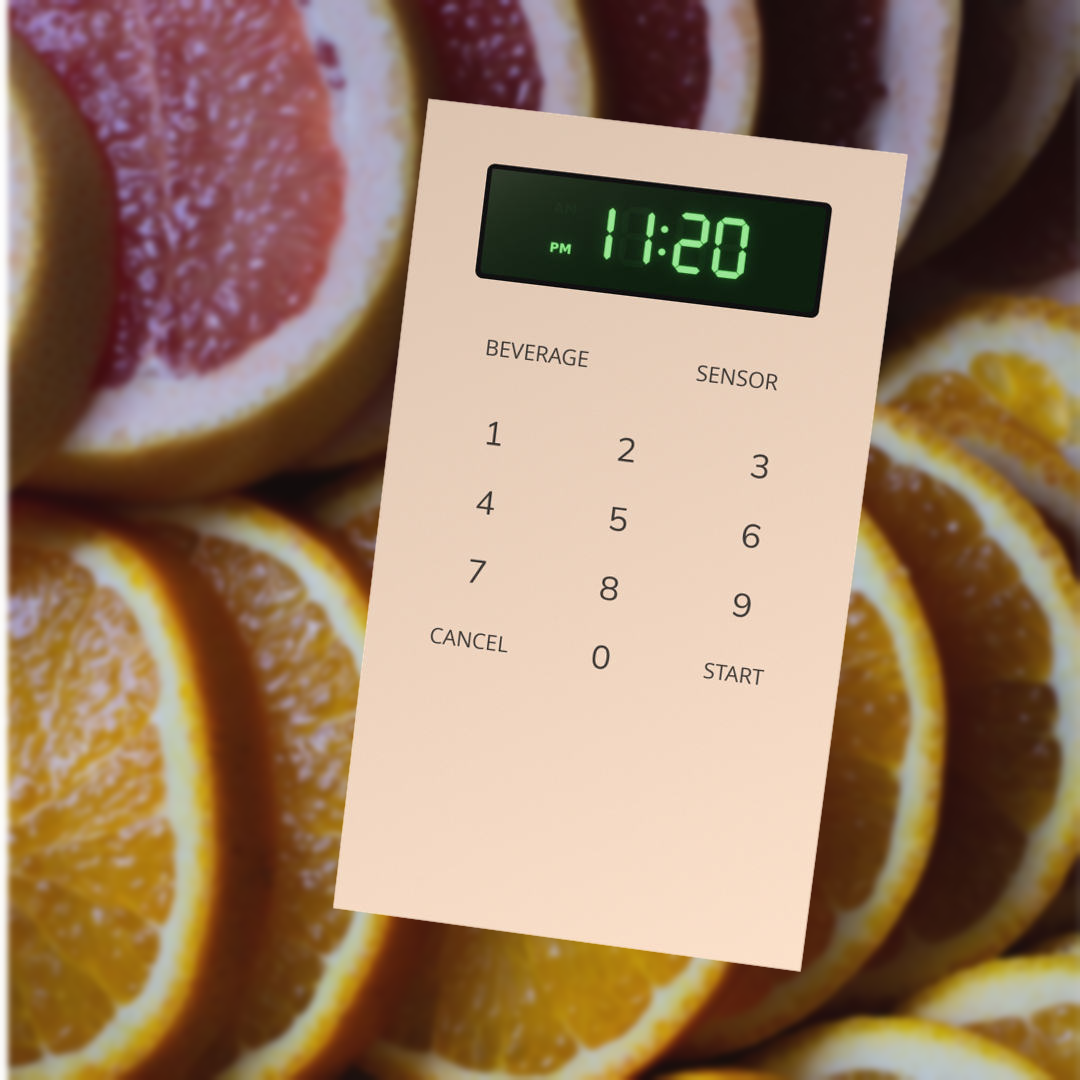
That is **11:20**
